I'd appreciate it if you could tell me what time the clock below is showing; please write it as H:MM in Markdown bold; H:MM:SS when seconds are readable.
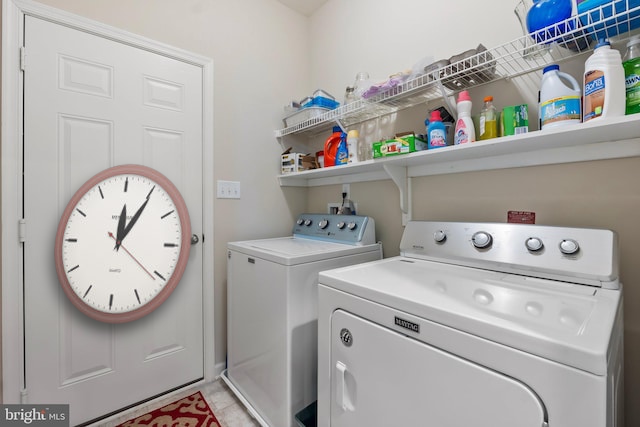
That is **12:05:21**
